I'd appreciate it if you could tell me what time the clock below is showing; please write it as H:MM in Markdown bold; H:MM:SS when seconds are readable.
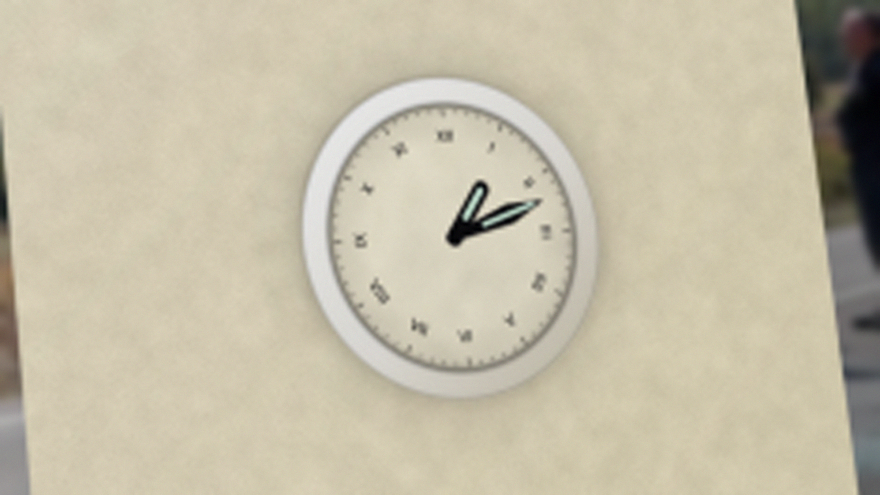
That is **1:12**
